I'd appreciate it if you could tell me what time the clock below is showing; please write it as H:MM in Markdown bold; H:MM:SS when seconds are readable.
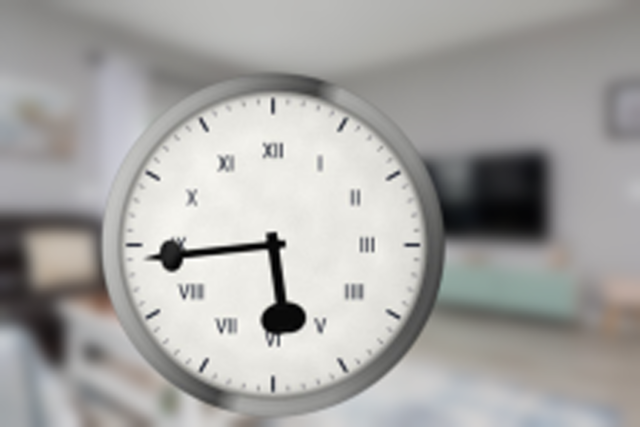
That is **5:44**
